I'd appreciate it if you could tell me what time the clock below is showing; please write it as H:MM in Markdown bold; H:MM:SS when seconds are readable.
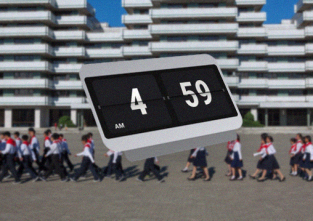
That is **4:59**
